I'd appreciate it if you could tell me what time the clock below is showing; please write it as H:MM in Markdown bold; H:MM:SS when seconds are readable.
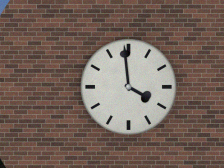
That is **3:59**
